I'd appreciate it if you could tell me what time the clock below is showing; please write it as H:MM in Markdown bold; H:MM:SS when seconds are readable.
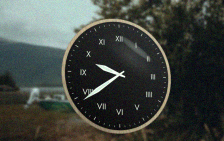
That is **9:39**
